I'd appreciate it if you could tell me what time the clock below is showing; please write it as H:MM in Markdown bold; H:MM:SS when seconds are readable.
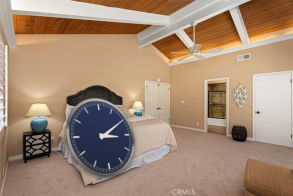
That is **3:10**
